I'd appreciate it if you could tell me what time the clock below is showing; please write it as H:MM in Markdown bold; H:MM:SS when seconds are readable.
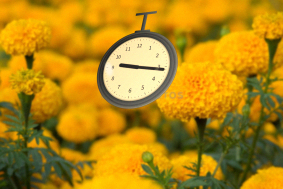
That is **9:16**
